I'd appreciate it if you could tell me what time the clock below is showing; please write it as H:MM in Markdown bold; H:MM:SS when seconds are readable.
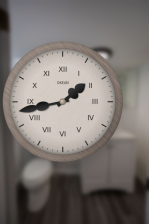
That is **1:43**
